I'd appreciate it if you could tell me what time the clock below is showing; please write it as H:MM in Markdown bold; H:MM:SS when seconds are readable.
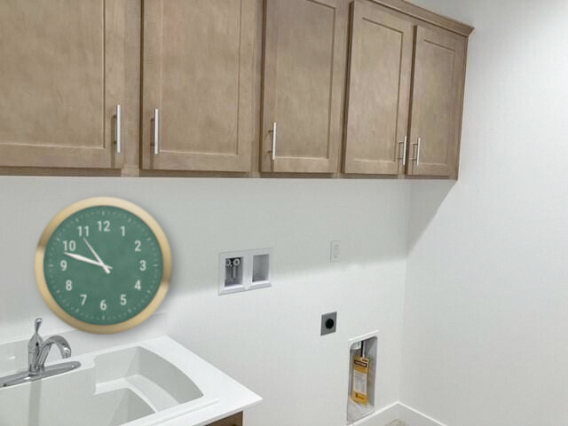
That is **10:48**
